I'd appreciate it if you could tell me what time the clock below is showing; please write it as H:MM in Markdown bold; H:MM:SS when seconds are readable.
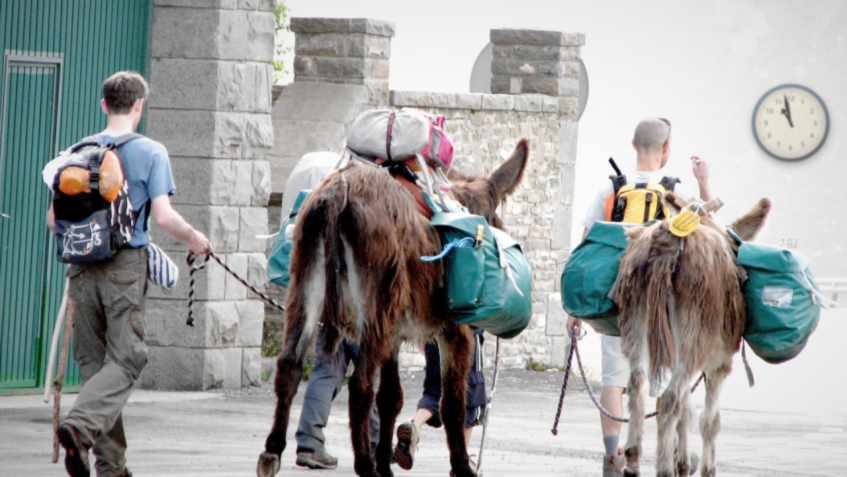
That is **10:58**
